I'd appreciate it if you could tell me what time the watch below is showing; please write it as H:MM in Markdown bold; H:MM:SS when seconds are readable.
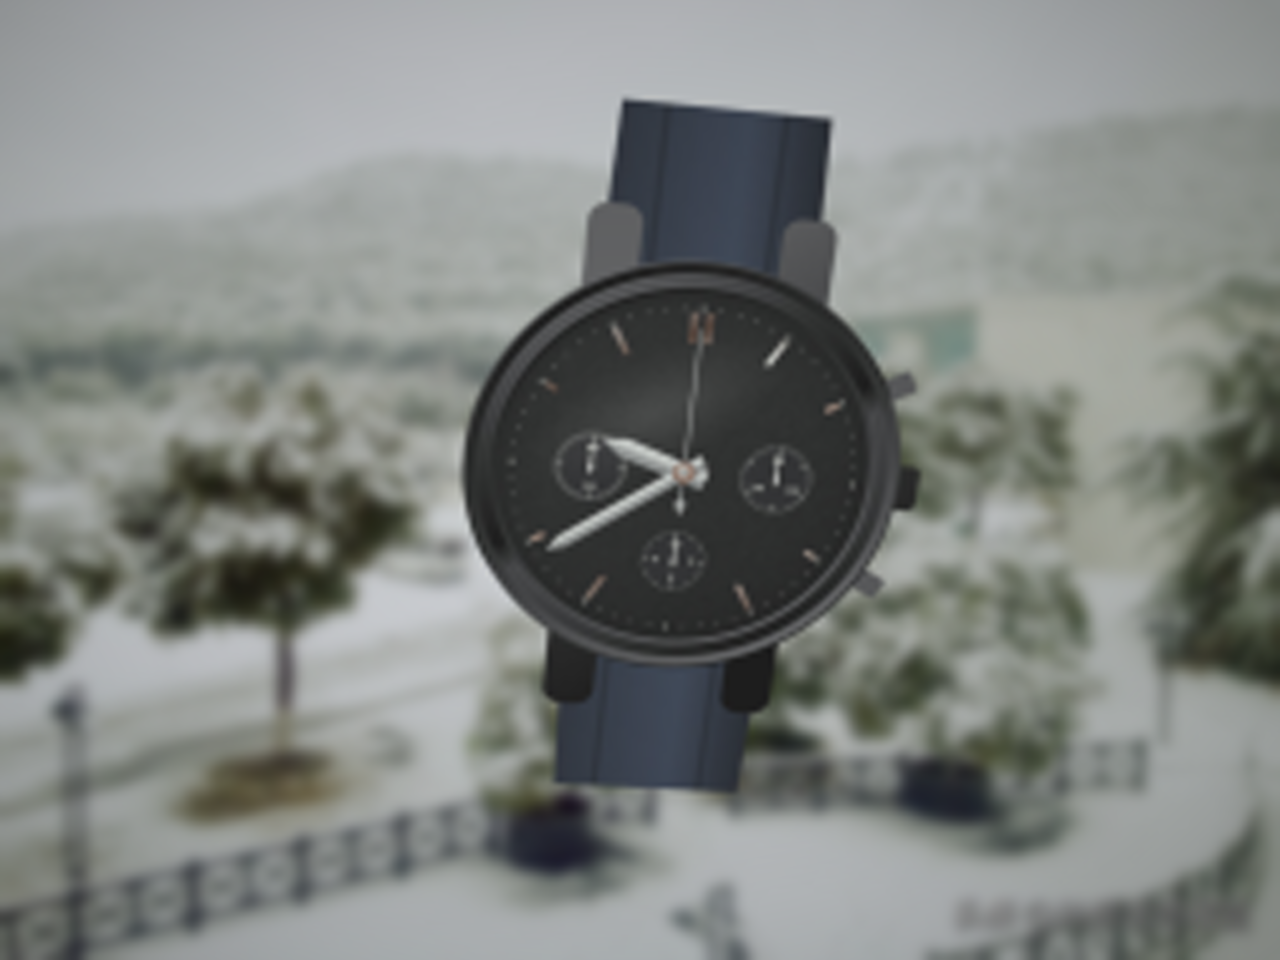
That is **9:39**
